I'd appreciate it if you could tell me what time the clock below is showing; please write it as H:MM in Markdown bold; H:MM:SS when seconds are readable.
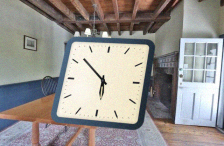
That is **5:52**
